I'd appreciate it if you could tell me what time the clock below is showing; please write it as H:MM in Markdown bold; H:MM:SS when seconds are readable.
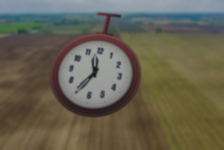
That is **11:35**
